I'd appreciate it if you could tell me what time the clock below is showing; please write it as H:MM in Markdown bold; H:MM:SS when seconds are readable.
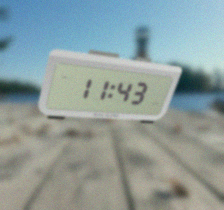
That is **11:43**
